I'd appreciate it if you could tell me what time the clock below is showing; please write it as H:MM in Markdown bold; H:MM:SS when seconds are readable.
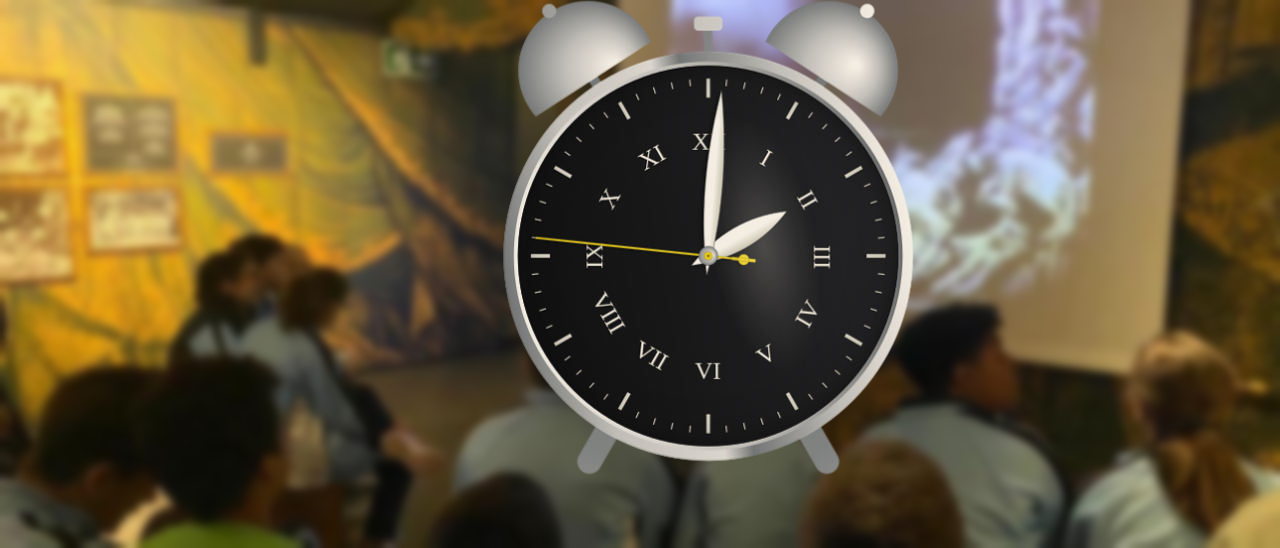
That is **2:00:46**
